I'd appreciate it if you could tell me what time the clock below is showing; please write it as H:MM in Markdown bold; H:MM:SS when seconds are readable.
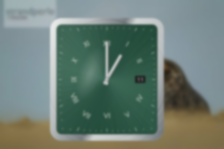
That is **1:00**
